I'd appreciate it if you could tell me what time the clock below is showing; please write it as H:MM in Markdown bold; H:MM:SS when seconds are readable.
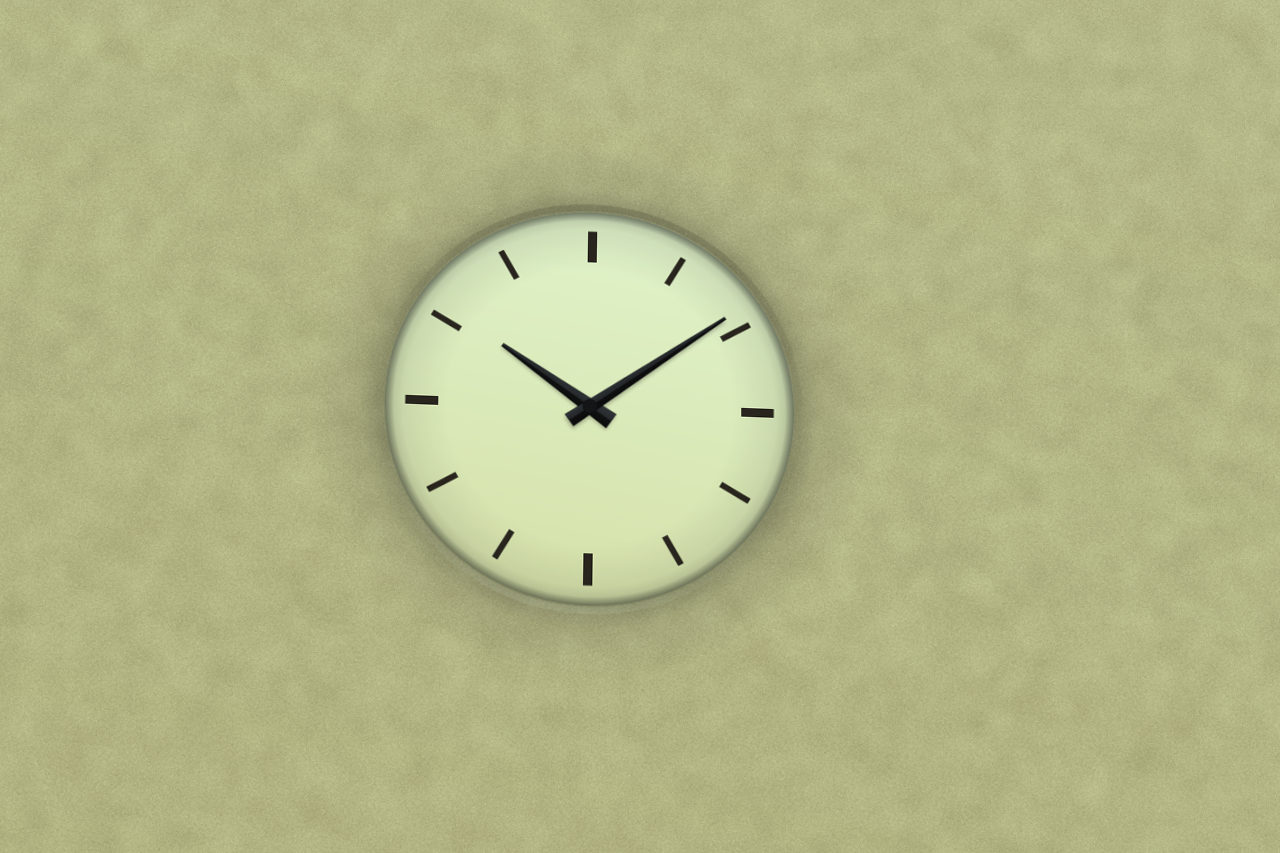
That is **10:09**
